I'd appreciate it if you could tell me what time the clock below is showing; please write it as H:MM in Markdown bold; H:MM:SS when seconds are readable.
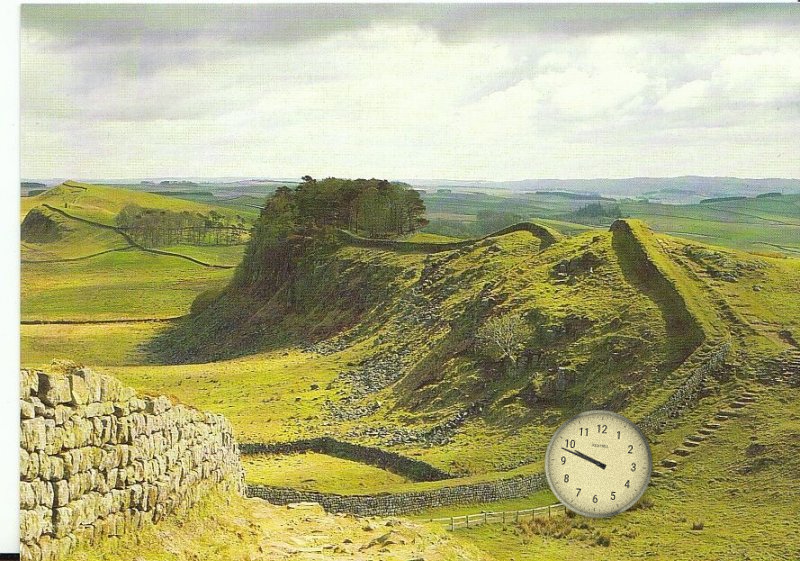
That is **9:48**
